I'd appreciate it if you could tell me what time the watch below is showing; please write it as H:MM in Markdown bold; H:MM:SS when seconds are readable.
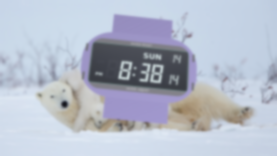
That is **8:38**
